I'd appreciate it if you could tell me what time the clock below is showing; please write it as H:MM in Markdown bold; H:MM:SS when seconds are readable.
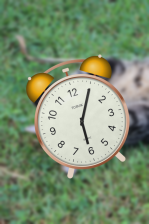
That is **6:05**
